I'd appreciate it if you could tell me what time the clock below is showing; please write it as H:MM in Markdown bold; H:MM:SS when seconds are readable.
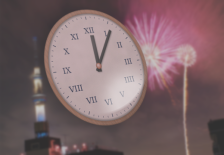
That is **12:06**
